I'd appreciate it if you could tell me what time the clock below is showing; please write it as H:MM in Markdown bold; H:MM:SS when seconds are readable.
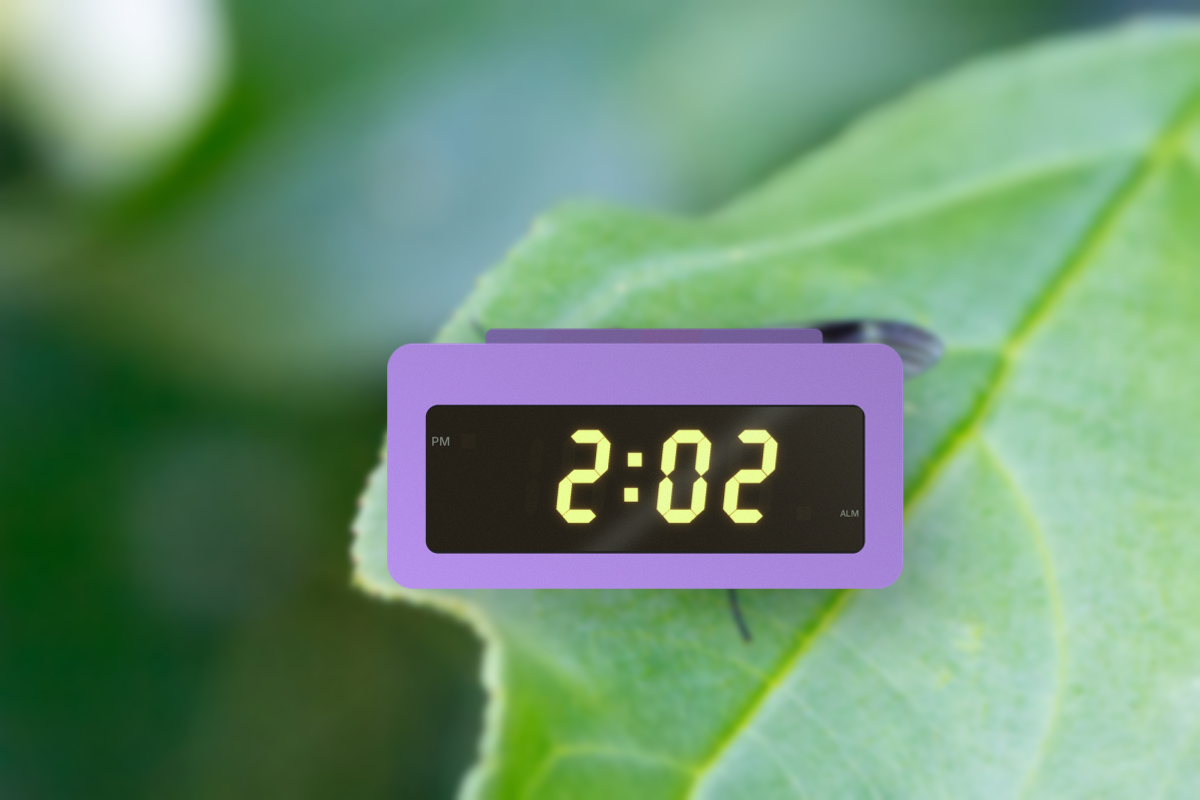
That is **2:02**
